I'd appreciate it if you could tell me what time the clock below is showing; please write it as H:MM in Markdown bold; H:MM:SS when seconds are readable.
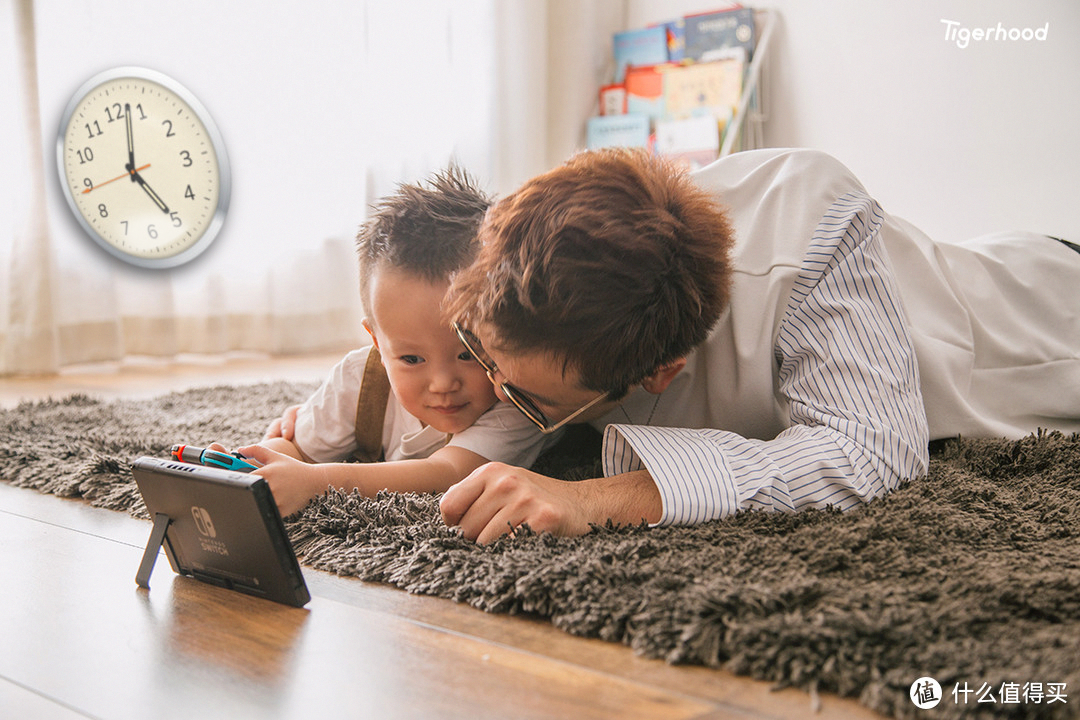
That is **5:02:44**
